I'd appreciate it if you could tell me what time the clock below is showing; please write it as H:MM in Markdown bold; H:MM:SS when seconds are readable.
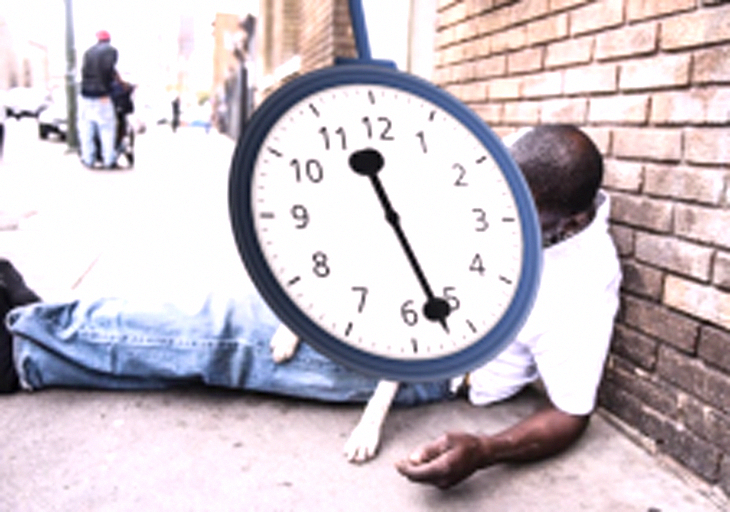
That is **11:27**
